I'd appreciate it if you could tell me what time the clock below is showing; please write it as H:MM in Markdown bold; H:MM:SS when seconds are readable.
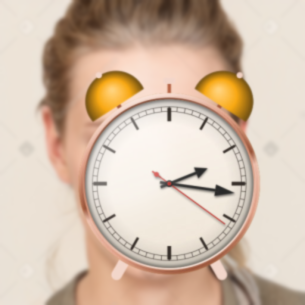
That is **2:16:21**
